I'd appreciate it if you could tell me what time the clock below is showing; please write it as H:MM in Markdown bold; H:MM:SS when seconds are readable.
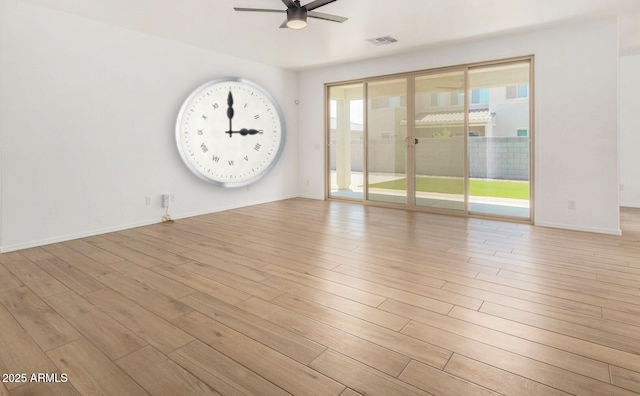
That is **3:00**
